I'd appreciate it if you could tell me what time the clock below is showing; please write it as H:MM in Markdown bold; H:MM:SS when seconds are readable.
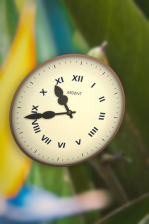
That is **10:43**
